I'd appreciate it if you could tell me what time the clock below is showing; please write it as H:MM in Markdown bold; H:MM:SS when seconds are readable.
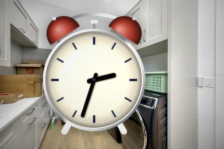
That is **2:33**
